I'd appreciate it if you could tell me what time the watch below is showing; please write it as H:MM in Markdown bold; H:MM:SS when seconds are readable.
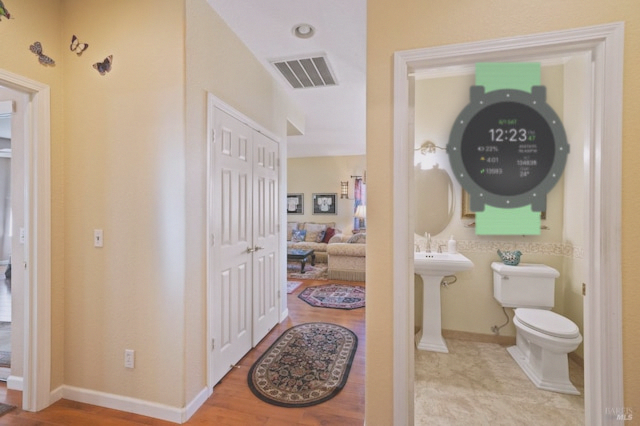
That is **12:23**
